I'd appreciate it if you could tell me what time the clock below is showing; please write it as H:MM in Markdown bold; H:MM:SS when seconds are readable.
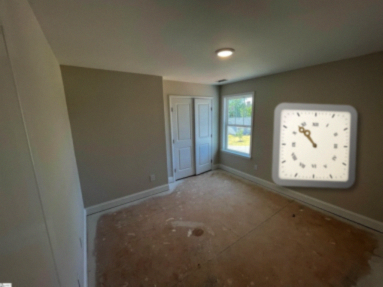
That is **10:53**
